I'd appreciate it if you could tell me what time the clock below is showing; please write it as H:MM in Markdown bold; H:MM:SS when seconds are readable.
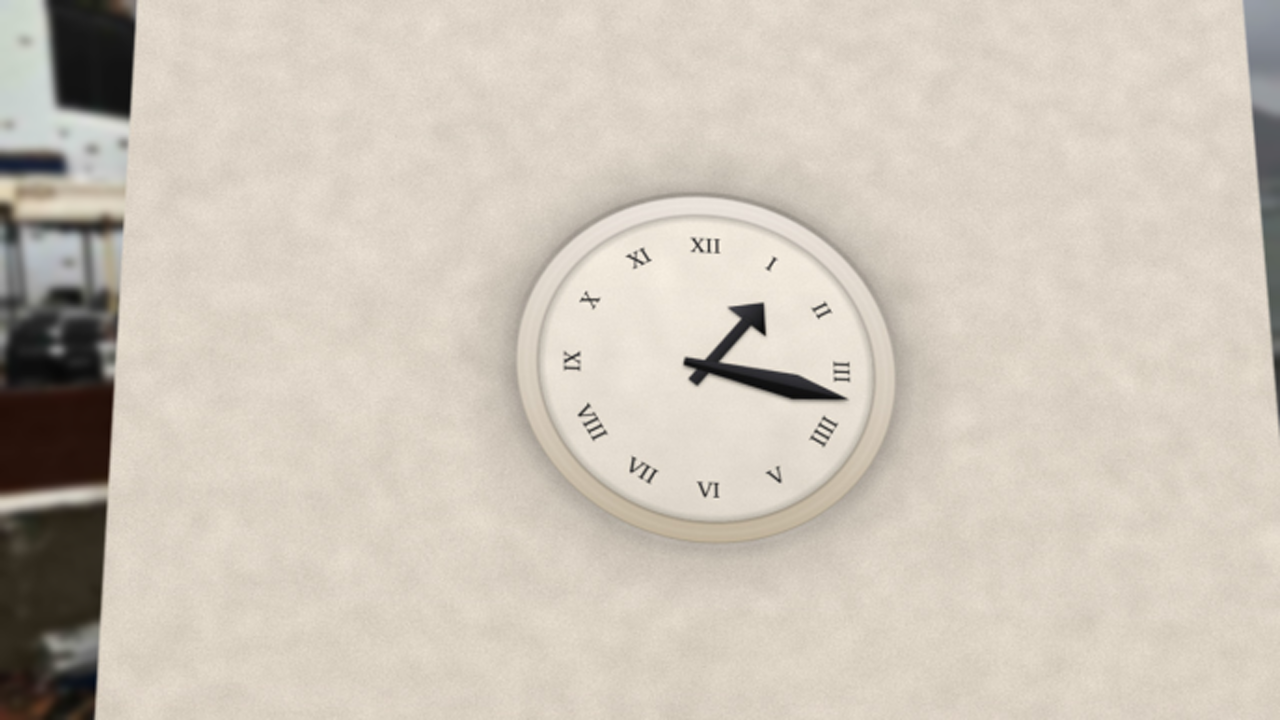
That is **1:17**
